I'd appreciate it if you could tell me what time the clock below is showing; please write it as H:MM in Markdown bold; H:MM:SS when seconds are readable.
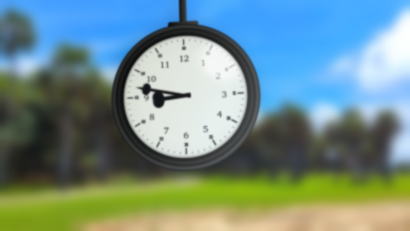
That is **8:47**
